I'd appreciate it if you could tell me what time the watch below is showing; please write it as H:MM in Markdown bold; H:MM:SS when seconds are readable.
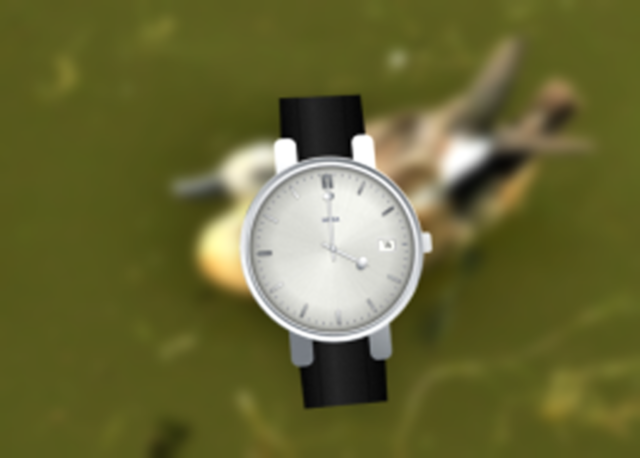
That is **4:00**
